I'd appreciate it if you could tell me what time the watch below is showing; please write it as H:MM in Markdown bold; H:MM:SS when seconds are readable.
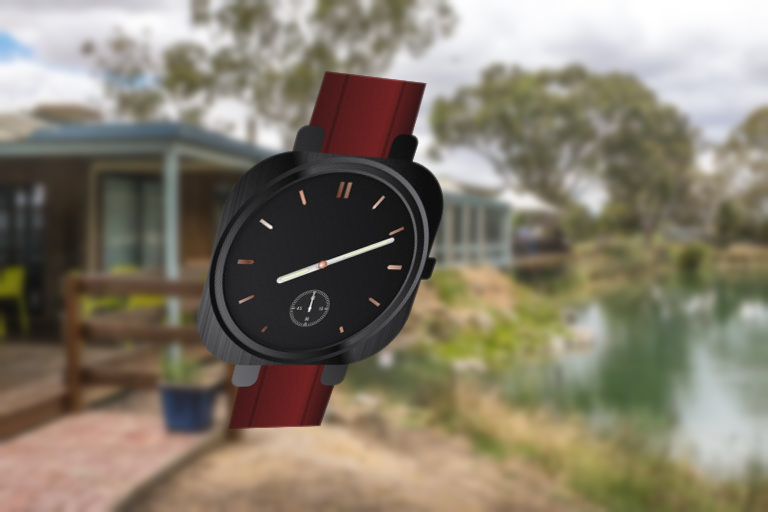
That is **8:11**
